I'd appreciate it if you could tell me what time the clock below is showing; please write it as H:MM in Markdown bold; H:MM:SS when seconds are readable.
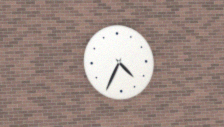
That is **4:35**
